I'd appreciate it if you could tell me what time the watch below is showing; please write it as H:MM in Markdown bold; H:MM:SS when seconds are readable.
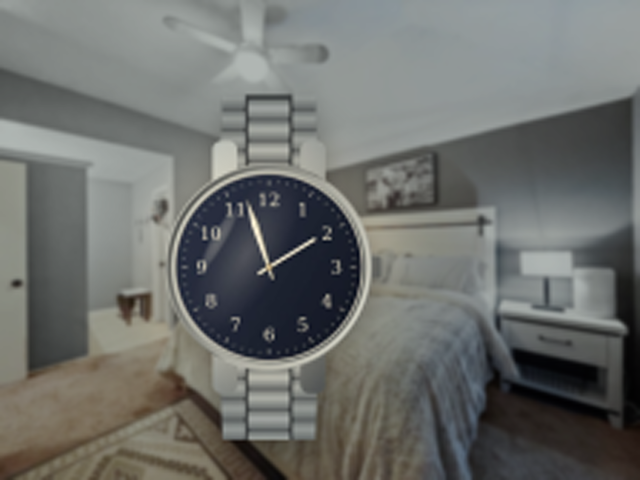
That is **1:57**
